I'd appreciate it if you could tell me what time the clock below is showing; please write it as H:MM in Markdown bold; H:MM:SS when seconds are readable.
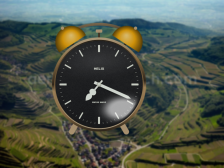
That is **7:19**
